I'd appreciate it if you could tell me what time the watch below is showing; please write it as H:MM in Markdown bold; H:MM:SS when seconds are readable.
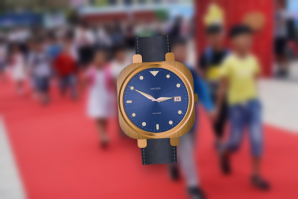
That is **2:50**
